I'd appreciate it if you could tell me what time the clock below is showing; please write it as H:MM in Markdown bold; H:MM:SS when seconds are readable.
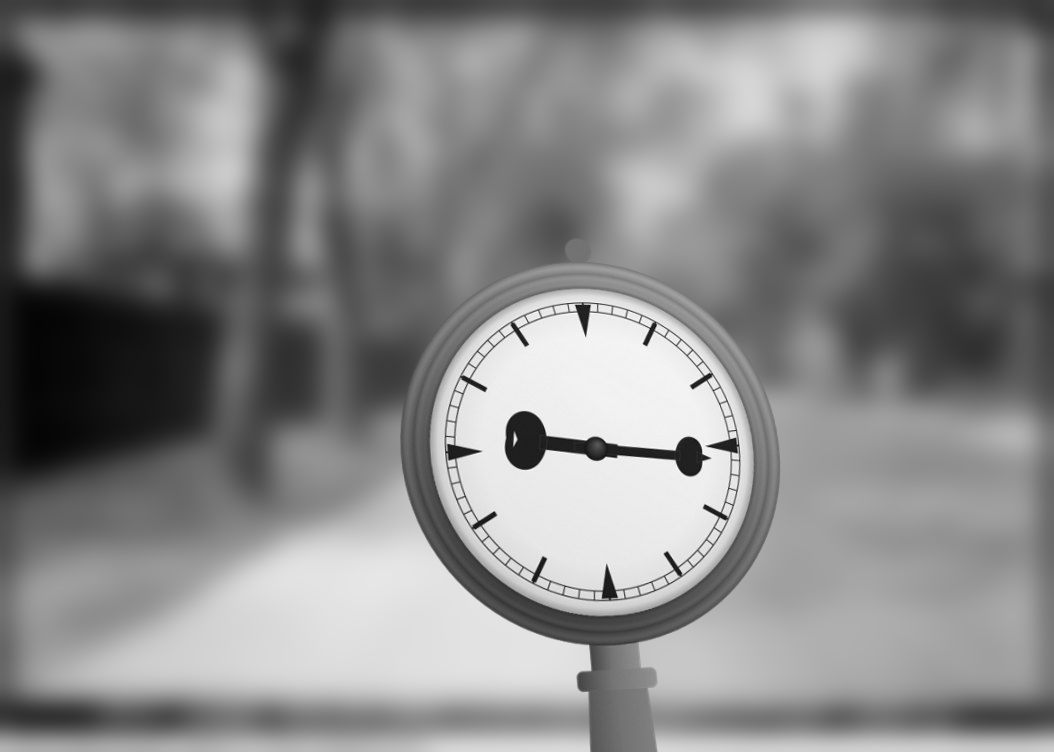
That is **9:16**
